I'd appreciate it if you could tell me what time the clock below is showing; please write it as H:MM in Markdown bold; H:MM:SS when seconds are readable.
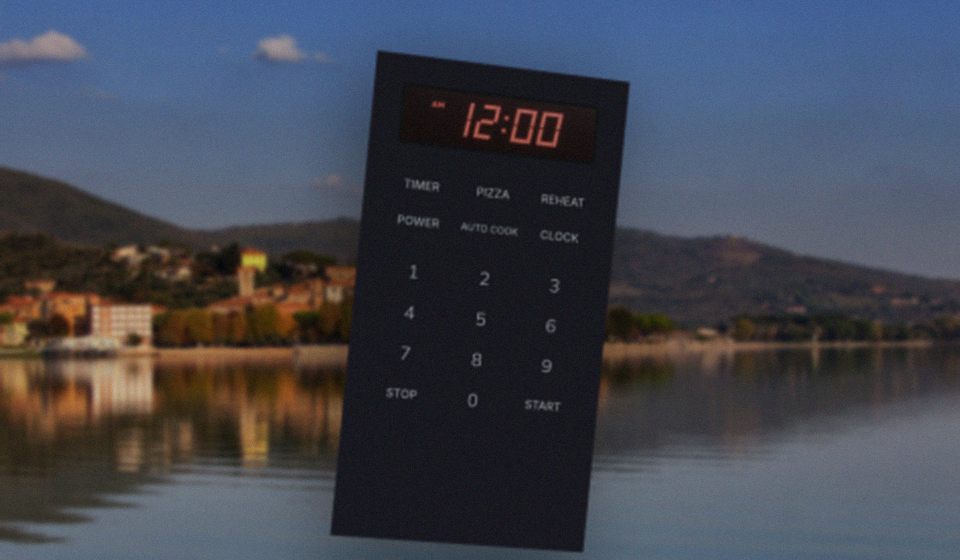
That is **12:00**
